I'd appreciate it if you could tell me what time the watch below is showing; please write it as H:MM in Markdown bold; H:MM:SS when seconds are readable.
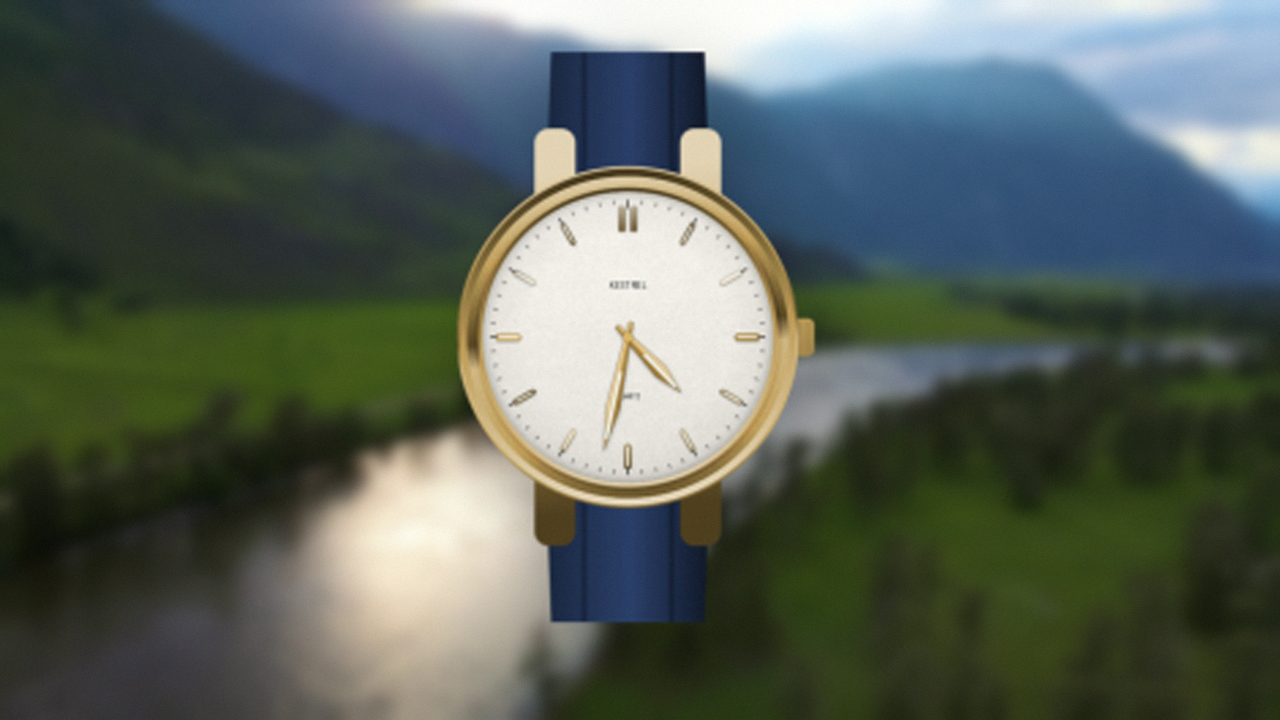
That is **4:32**
